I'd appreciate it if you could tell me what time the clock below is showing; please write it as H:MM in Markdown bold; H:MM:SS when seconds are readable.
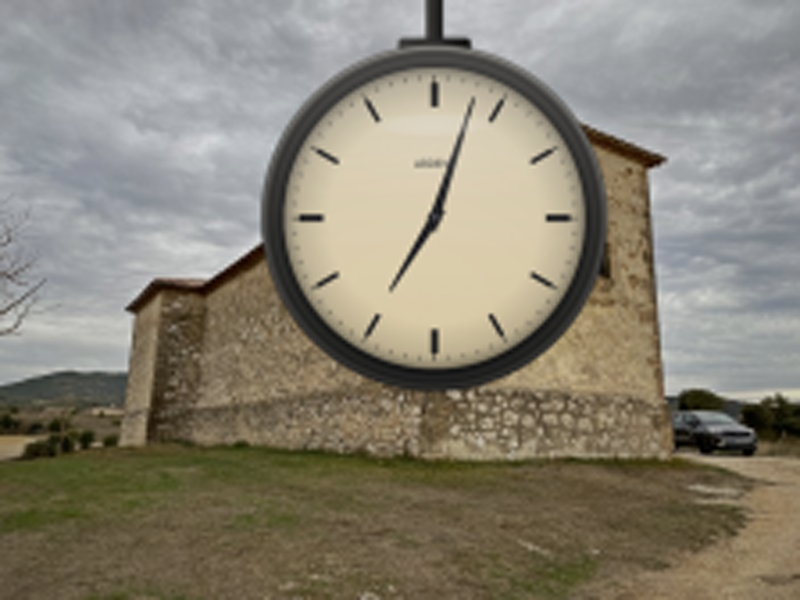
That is **7:03**
